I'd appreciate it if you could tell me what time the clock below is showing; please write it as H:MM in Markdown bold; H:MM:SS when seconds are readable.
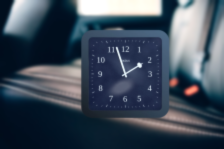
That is **1:57**
